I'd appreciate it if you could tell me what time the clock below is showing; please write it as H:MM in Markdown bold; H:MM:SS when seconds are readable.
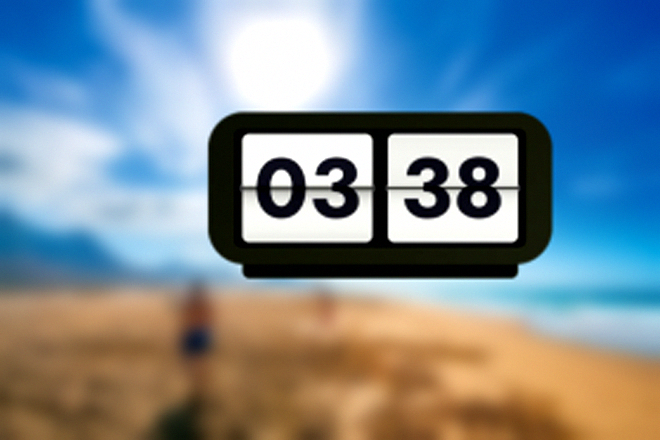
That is **3:38**
